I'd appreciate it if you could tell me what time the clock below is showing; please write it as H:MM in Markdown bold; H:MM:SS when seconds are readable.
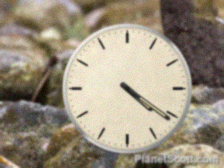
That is **4:21**
